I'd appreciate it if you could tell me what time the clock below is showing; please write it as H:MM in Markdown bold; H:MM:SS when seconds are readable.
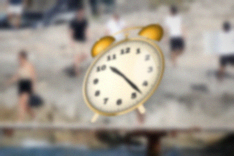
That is **10:23**
